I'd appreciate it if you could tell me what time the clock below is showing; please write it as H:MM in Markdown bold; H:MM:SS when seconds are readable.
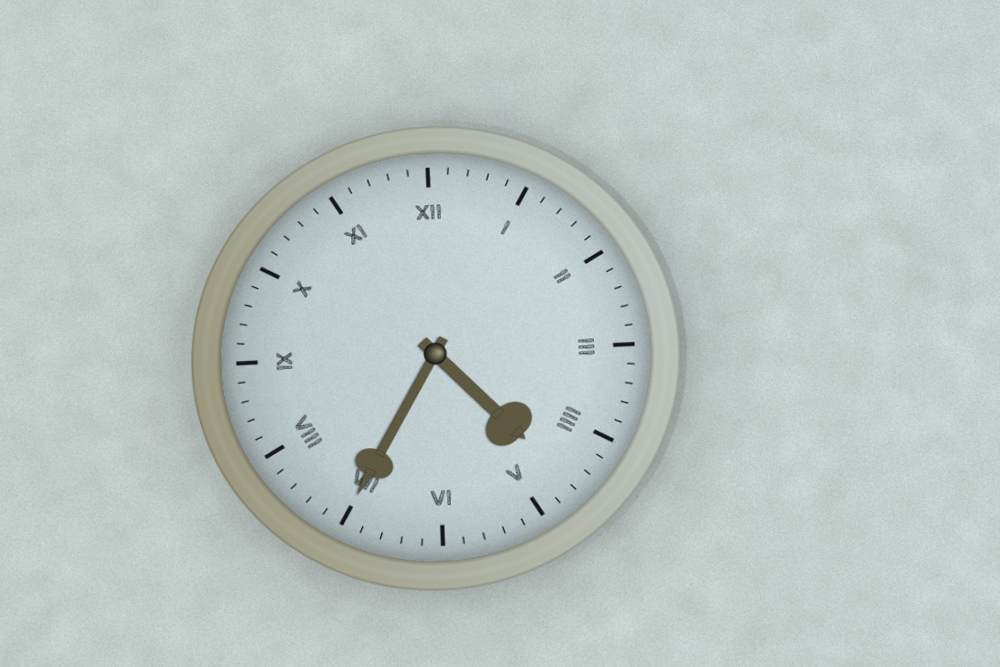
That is **4:35**
